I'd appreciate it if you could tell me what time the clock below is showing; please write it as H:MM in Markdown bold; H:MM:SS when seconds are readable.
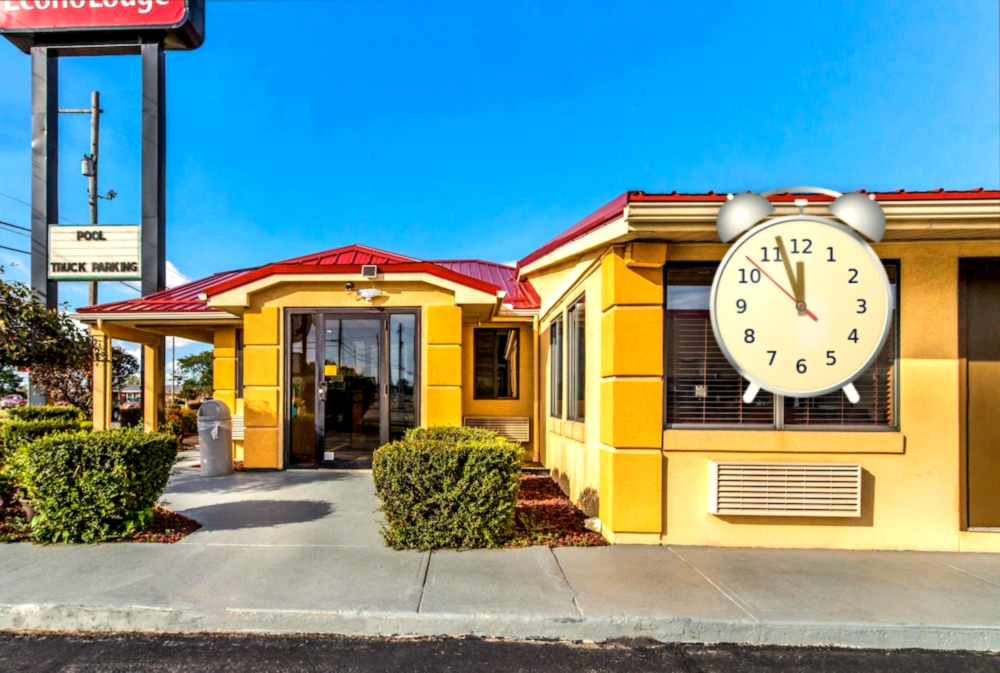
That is **11:56:52**
